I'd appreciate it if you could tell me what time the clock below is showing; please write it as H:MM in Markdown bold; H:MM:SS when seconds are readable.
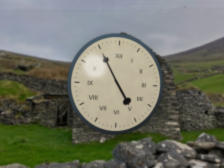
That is **4:55**
